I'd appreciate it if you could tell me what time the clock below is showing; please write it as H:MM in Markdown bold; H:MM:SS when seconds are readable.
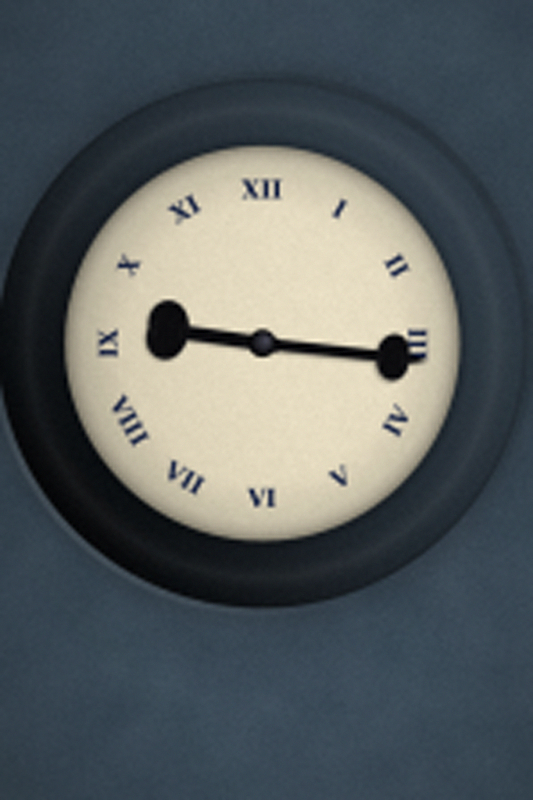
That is **9:16**
